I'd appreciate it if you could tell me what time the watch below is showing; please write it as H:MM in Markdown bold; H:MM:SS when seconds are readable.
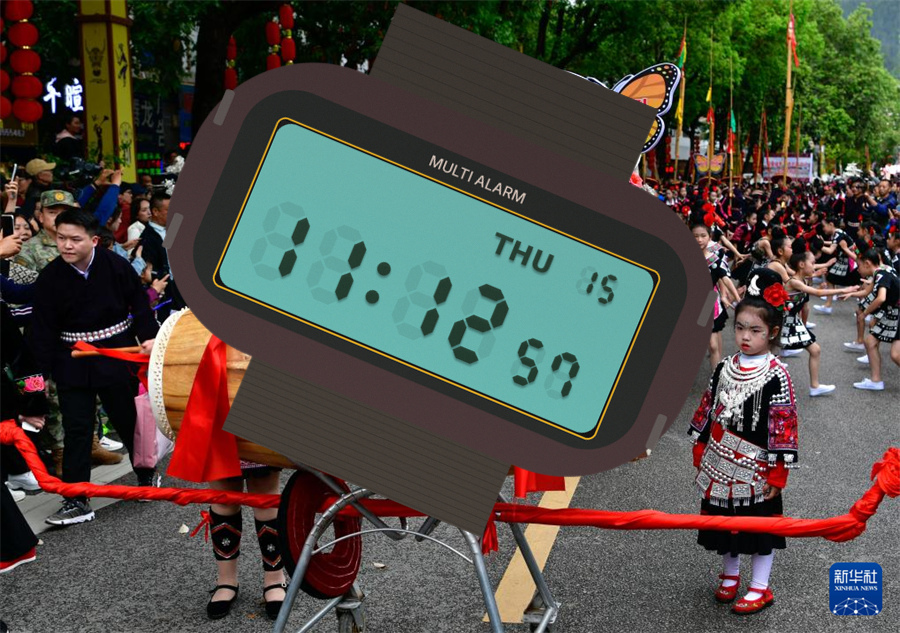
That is **11:12:57**
